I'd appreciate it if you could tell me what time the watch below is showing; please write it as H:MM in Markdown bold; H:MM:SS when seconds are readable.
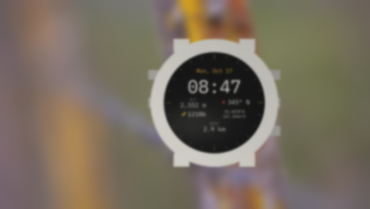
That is **8:47**
